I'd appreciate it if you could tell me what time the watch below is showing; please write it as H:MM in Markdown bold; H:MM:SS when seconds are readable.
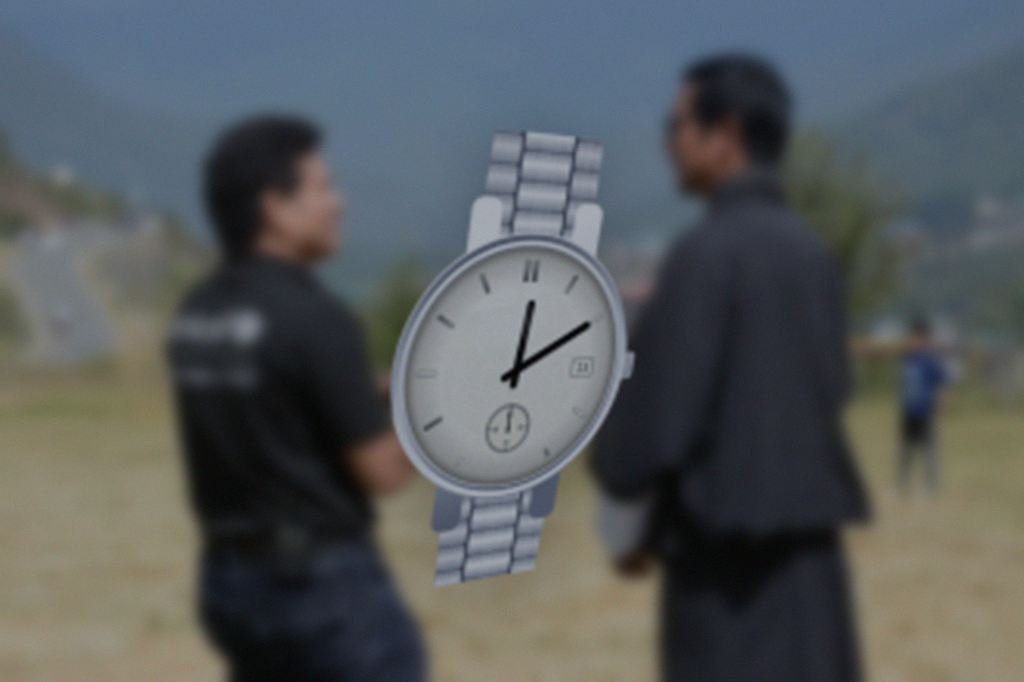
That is **12:10**
